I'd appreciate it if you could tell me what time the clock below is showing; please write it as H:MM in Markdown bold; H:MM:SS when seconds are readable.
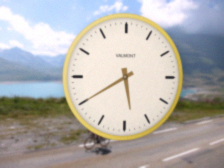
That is **5:40**
